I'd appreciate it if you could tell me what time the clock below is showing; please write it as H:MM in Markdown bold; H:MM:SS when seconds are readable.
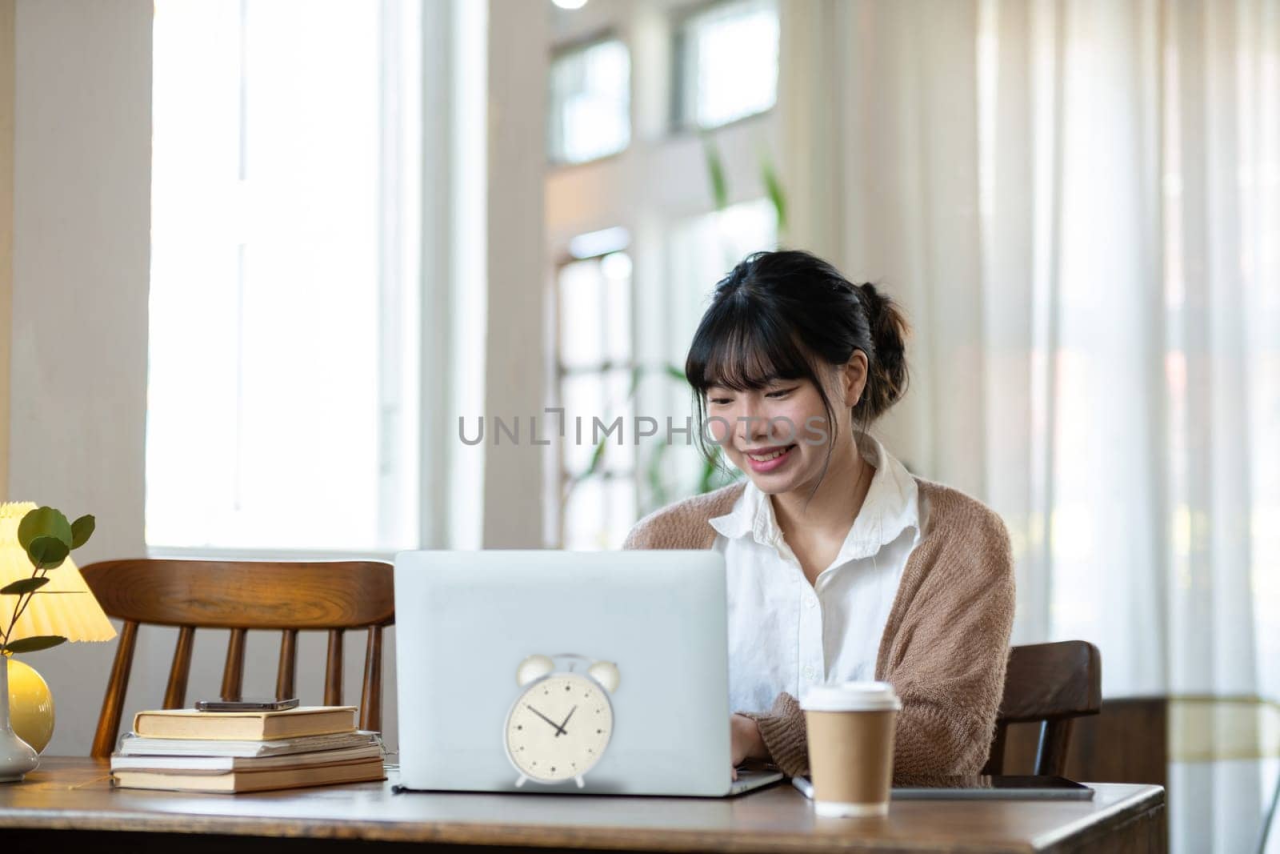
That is **12:50**
